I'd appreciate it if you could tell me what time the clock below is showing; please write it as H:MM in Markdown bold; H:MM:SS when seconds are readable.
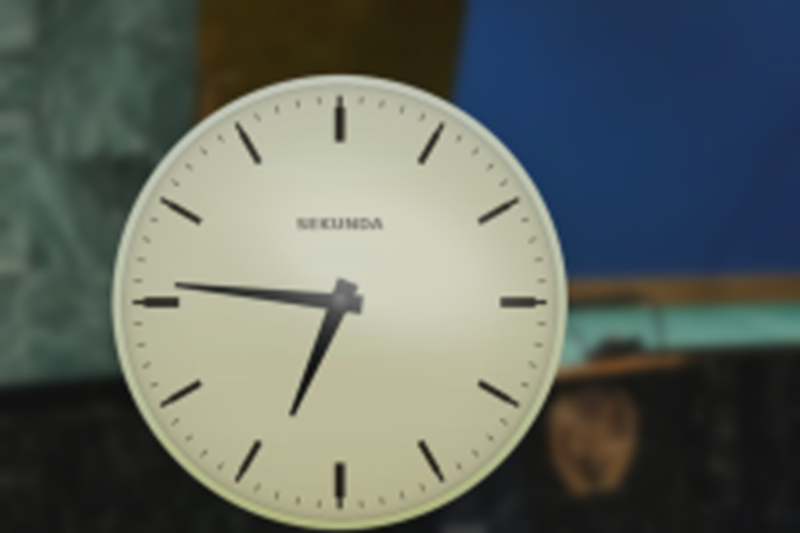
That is **6:46**
